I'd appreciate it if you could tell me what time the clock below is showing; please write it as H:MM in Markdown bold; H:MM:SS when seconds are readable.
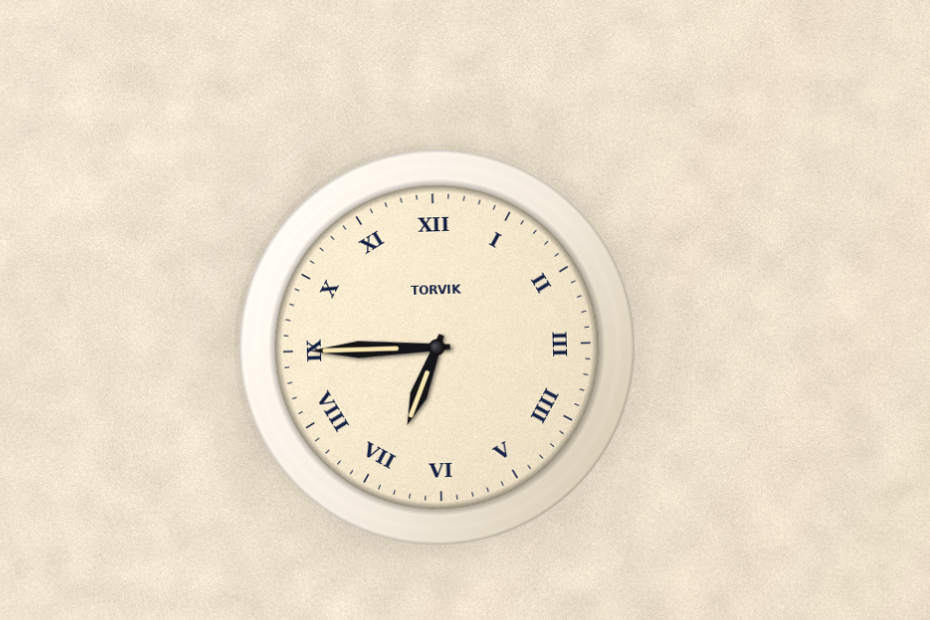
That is **6:45**
